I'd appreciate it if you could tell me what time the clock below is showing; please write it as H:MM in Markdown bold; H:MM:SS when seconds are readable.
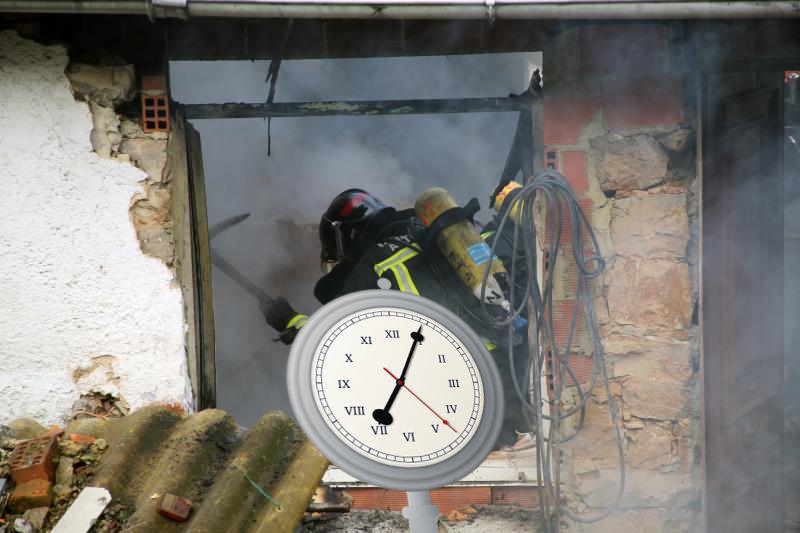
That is **7:04:23**
